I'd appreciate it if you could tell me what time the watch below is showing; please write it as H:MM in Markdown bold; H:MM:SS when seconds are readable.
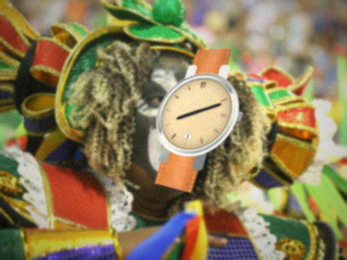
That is **8:11**
